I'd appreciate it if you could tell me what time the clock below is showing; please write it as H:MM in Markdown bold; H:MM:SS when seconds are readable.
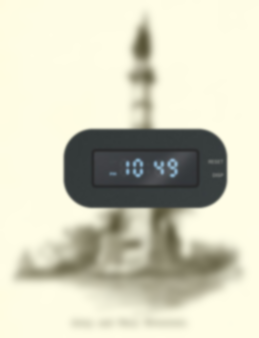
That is **10:49**
